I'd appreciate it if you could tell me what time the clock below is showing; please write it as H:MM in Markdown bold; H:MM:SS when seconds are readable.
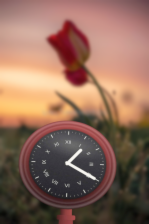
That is **1:20**
